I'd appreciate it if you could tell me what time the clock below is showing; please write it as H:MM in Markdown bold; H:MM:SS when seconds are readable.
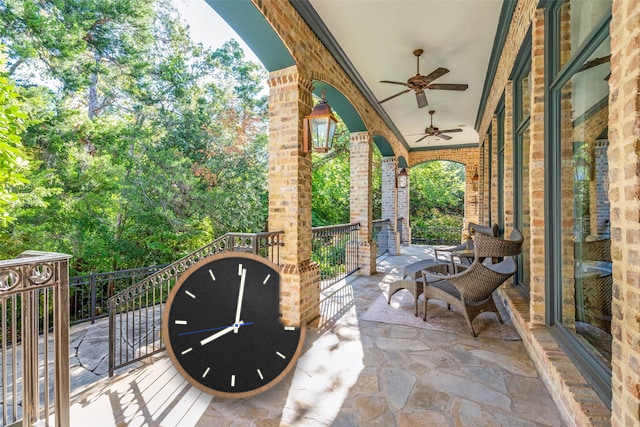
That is **8:00:43**
